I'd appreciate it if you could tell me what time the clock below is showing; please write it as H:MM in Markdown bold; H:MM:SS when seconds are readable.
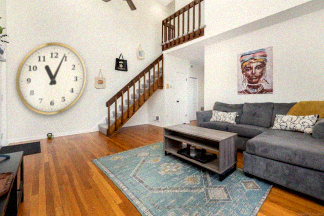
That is **11:04**
